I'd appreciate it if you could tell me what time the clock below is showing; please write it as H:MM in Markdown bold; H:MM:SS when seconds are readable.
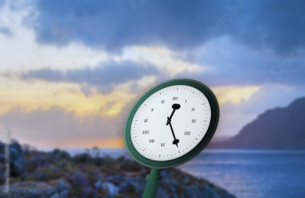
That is **12:25**
